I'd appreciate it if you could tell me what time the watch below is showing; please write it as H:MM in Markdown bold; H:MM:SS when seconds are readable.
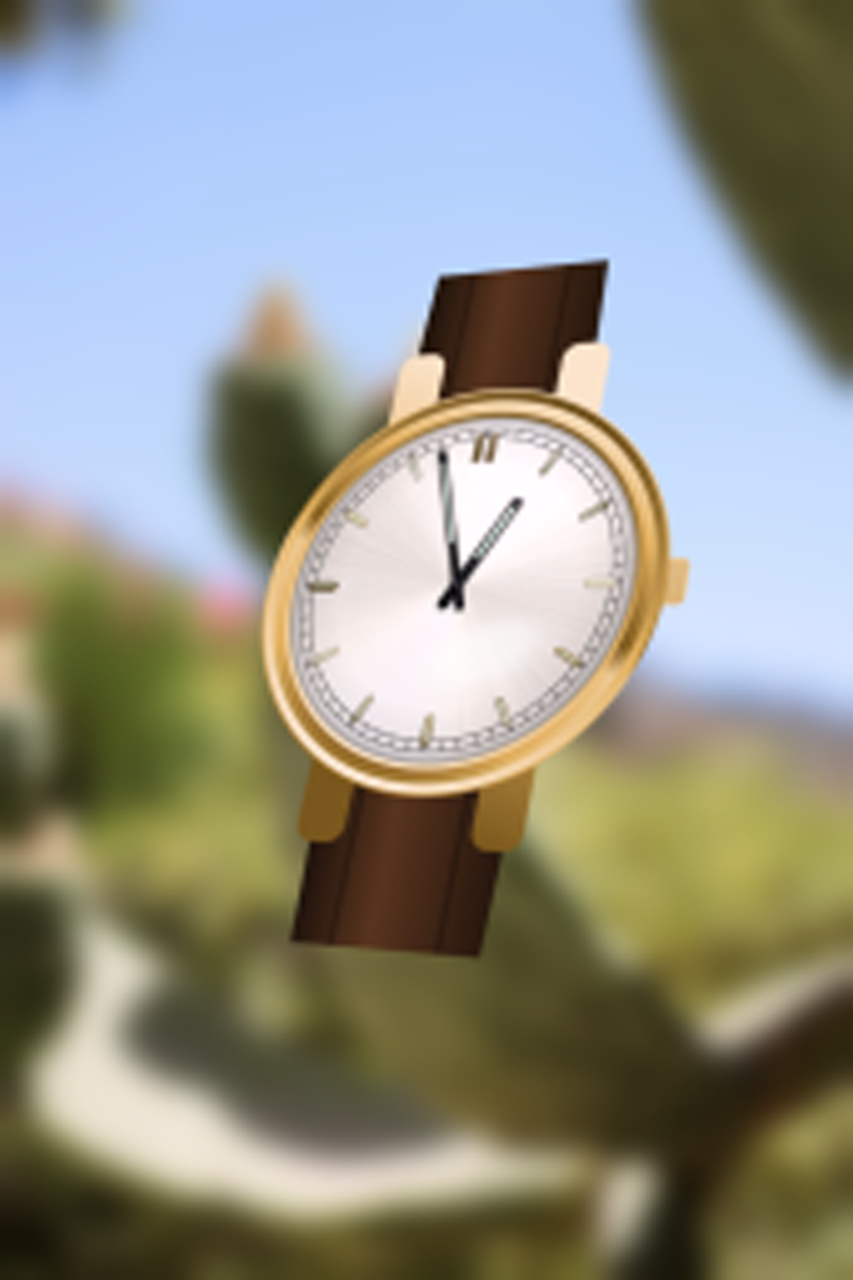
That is **12:57**
